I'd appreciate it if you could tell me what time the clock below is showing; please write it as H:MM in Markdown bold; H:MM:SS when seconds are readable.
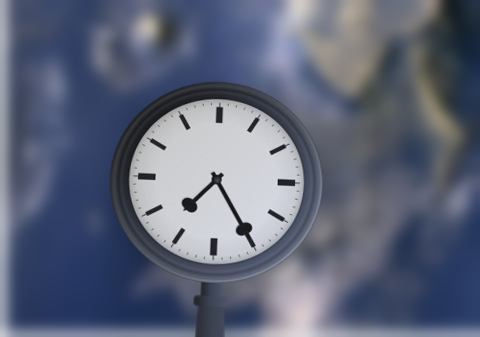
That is **7:25**
